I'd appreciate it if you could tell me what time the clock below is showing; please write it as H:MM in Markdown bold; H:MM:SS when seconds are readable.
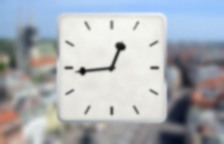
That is **12:44**
